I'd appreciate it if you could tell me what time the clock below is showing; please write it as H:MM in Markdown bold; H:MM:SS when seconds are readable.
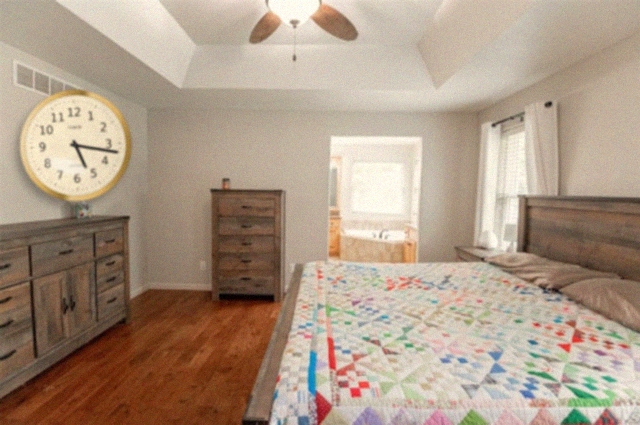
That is **5:17**
